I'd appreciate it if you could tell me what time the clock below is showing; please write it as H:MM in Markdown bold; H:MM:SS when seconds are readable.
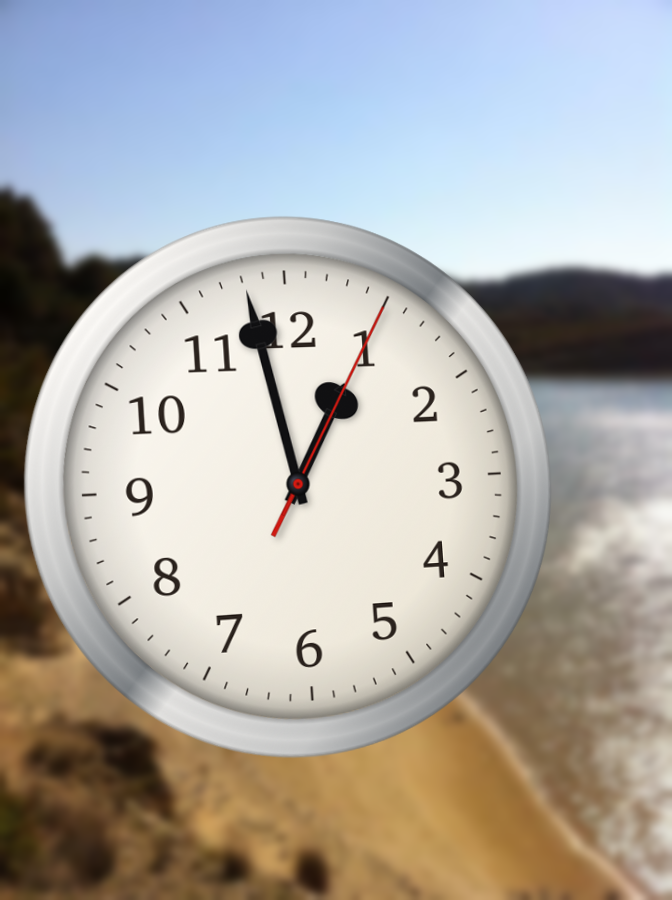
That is **12:58:05**
